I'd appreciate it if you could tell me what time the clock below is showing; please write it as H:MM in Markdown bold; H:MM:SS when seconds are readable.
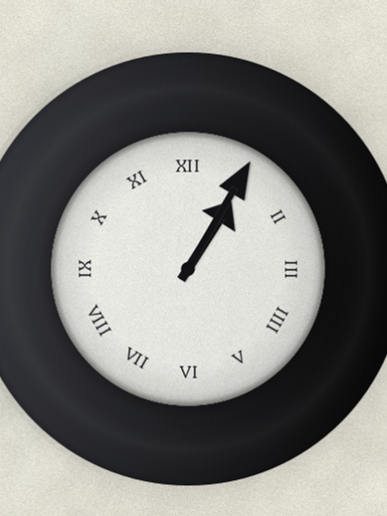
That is **1:05**
